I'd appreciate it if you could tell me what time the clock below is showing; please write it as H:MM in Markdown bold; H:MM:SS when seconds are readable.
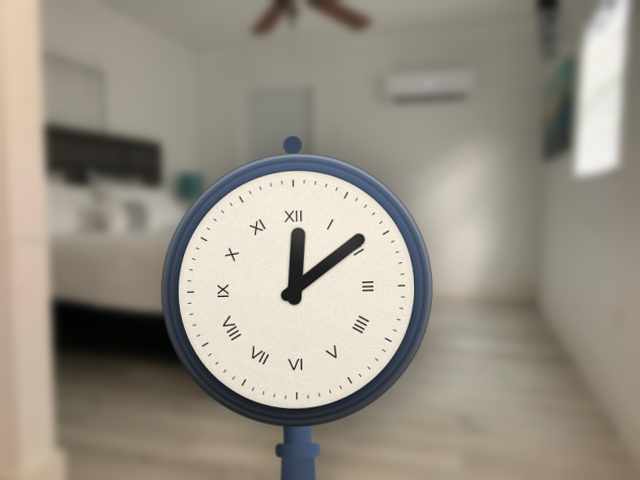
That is **12:09**
